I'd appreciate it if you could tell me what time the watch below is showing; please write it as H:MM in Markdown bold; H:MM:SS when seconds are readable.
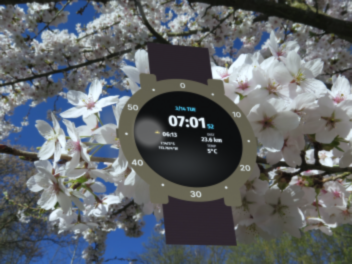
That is **7:01**
